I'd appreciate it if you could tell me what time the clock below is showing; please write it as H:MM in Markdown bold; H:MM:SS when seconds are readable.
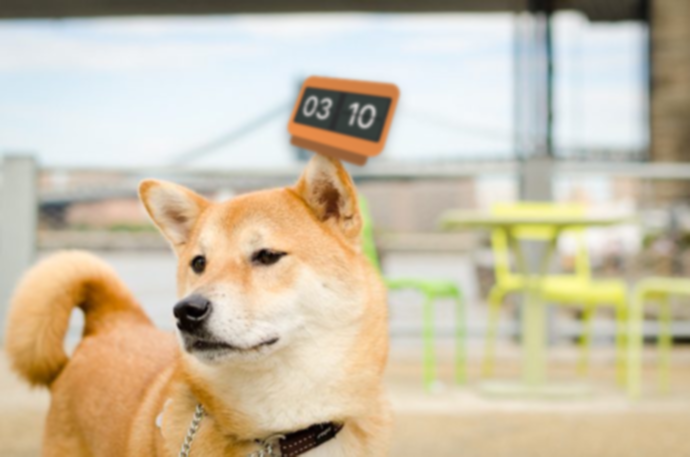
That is **3:10**
